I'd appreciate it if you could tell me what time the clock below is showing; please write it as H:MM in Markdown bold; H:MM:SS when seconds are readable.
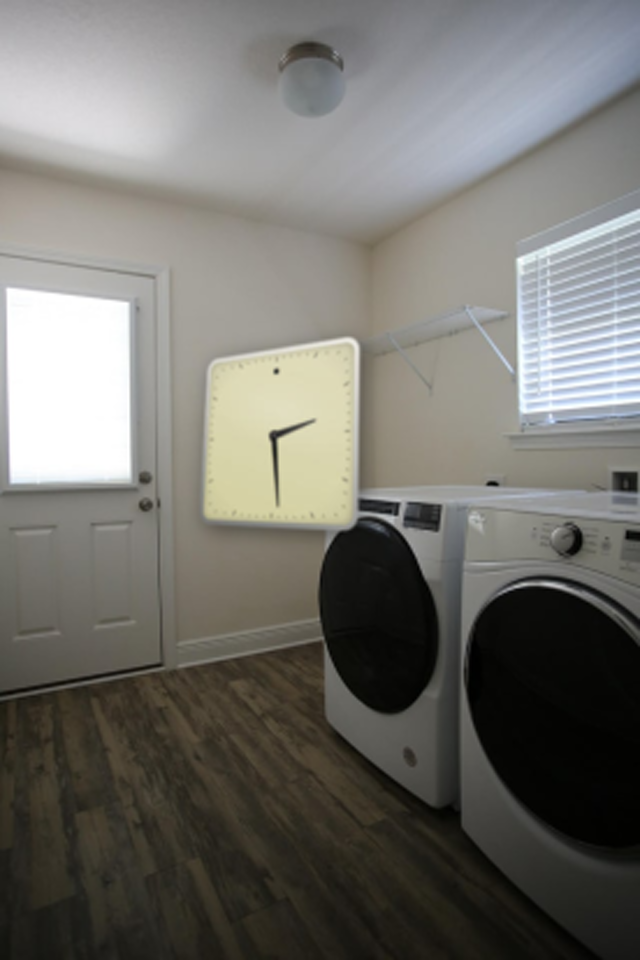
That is **2:29**
